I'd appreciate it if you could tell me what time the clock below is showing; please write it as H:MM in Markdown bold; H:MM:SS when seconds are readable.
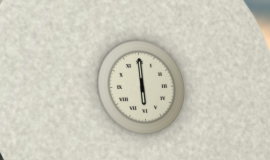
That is **6:00**
